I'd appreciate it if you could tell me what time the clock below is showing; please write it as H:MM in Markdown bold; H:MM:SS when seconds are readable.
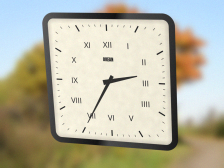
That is **2:35**
